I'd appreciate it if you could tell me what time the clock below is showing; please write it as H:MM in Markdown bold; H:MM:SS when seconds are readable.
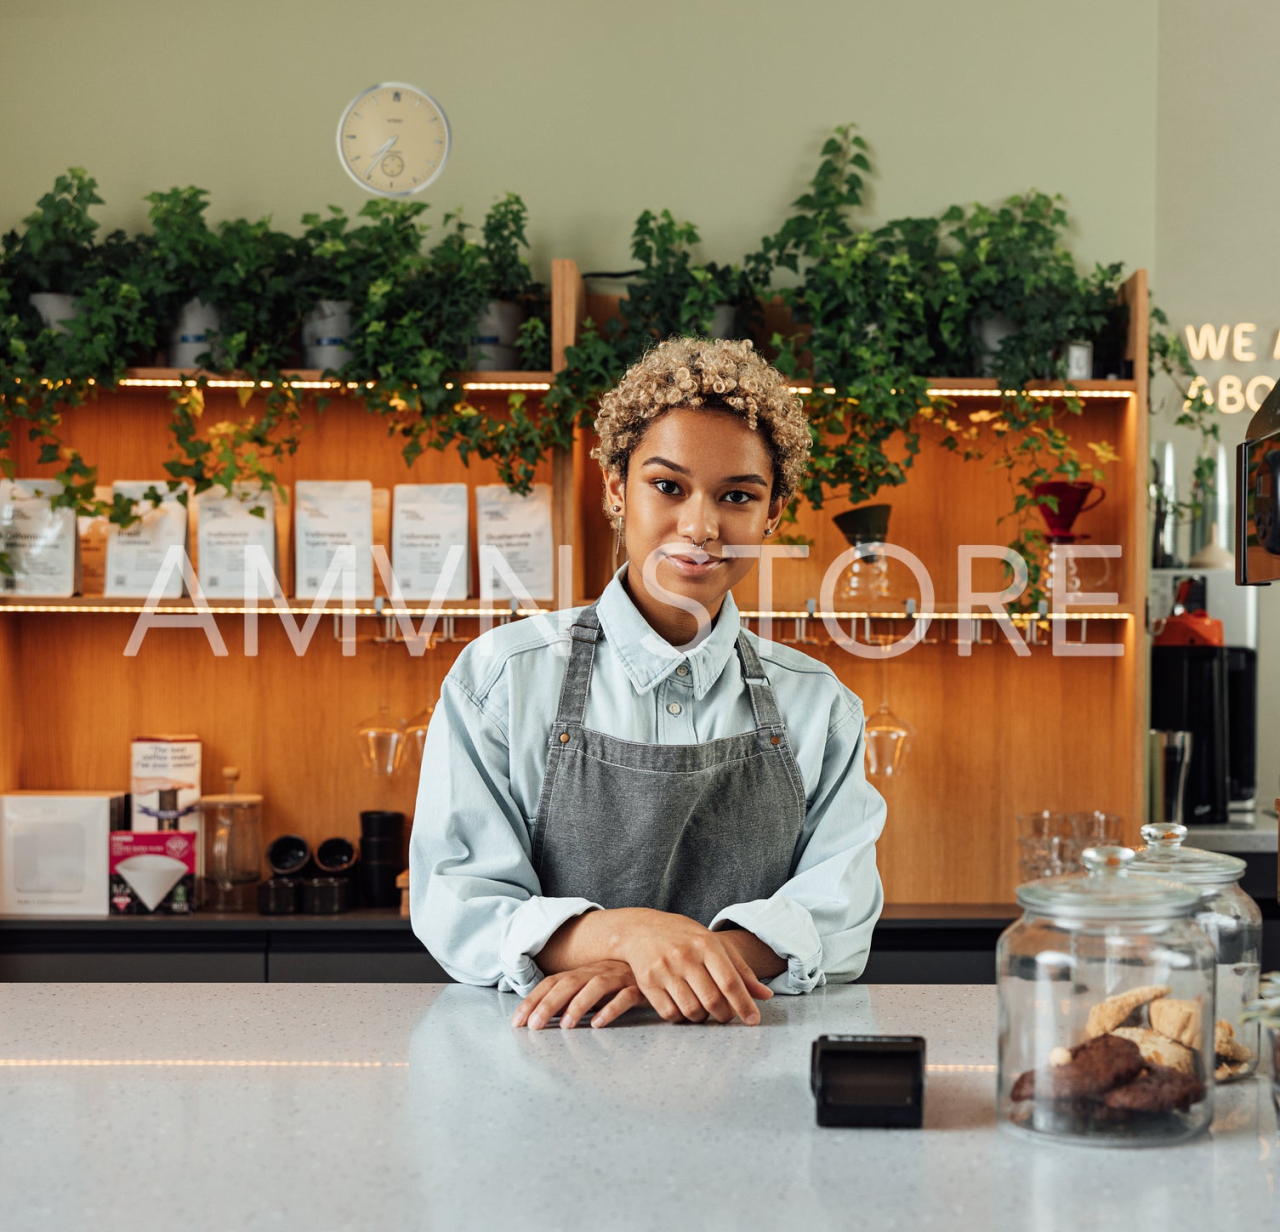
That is **7:36**
